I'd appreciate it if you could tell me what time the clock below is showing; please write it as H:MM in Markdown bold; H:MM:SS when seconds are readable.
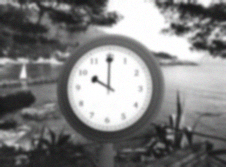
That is **10:00**
